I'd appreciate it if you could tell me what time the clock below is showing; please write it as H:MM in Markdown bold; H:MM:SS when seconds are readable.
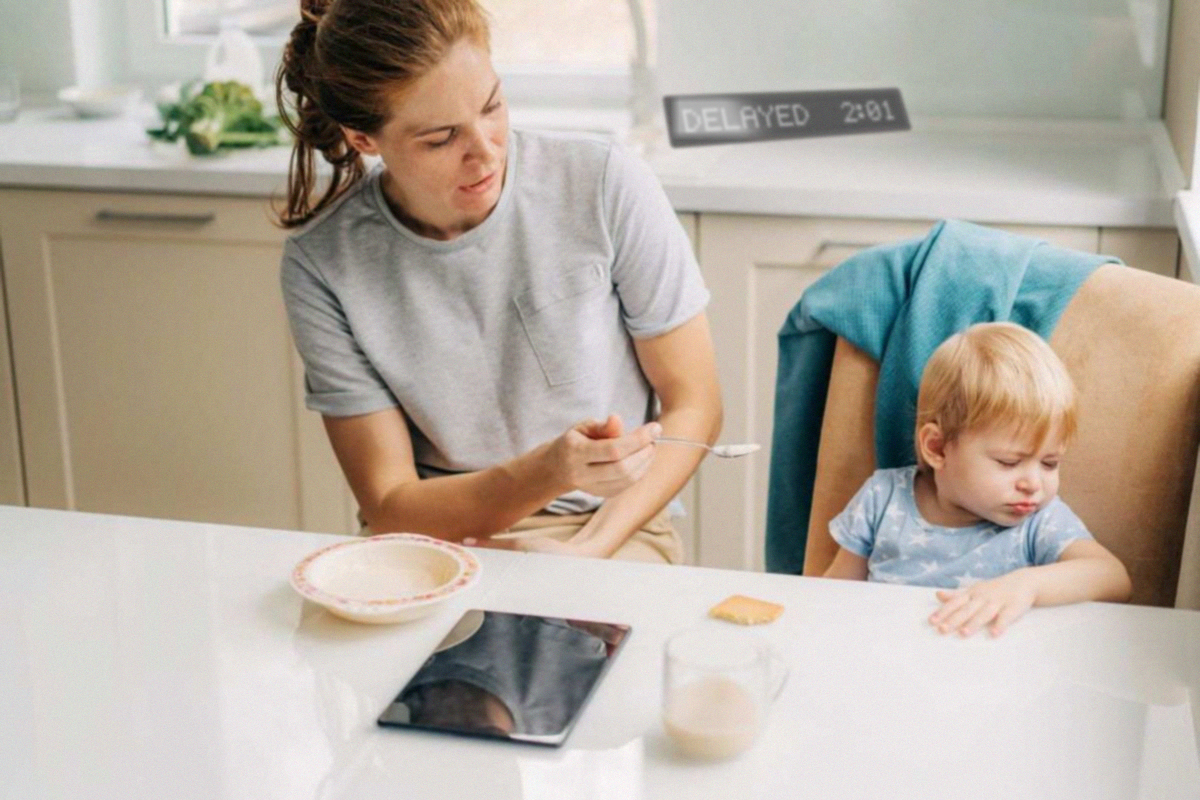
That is **2:01**
